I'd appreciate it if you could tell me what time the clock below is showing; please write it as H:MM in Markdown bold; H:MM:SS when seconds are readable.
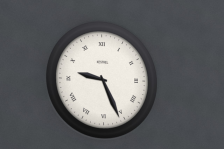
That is **9:26**
